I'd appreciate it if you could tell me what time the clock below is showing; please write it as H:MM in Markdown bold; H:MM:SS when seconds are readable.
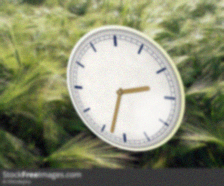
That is **2:33**
